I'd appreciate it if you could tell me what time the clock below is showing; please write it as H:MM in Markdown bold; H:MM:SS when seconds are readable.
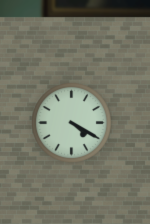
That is **4:20**
